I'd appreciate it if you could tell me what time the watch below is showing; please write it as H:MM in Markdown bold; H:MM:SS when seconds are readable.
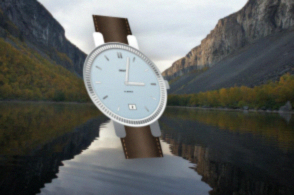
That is **3:03**
